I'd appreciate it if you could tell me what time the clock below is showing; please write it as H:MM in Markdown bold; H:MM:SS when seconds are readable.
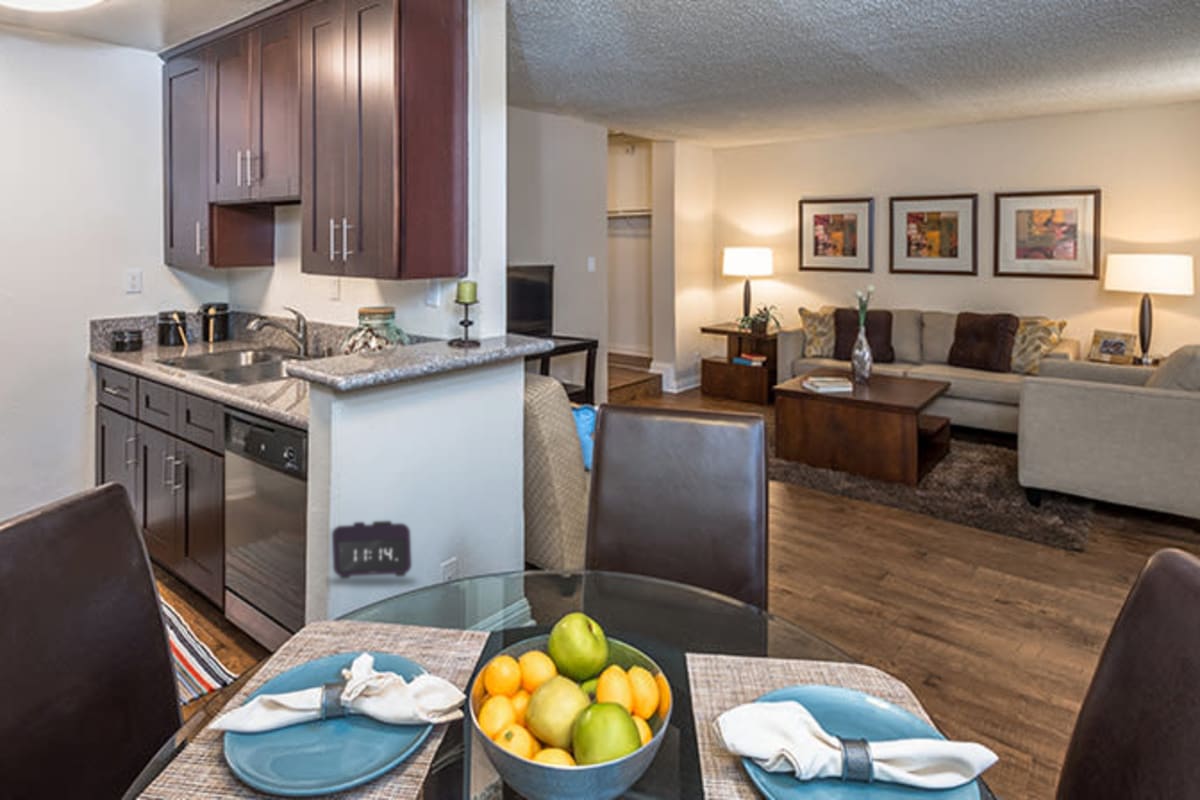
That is **11:14**
